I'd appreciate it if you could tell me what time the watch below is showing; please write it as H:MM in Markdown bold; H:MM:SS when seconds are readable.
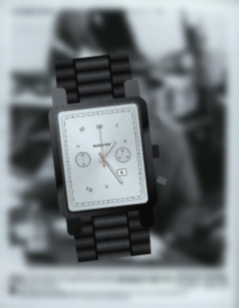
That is **1:25**
